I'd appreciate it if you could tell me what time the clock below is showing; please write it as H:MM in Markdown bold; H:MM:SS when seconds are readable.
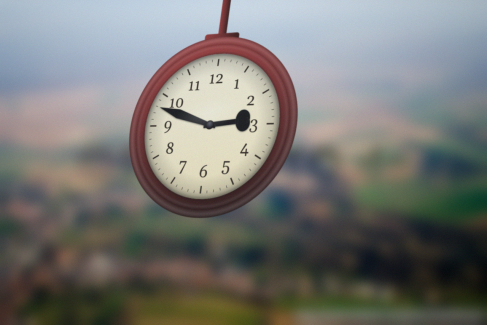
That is **2:48**
